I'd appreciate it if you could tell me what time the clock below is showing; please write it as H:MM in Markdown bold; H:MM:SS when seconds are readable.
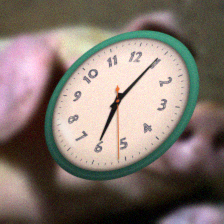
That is **6:04:26**
